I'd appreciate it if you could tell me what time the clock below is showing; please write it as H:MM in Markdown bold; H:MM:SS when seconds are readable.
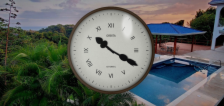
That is **10:20**
